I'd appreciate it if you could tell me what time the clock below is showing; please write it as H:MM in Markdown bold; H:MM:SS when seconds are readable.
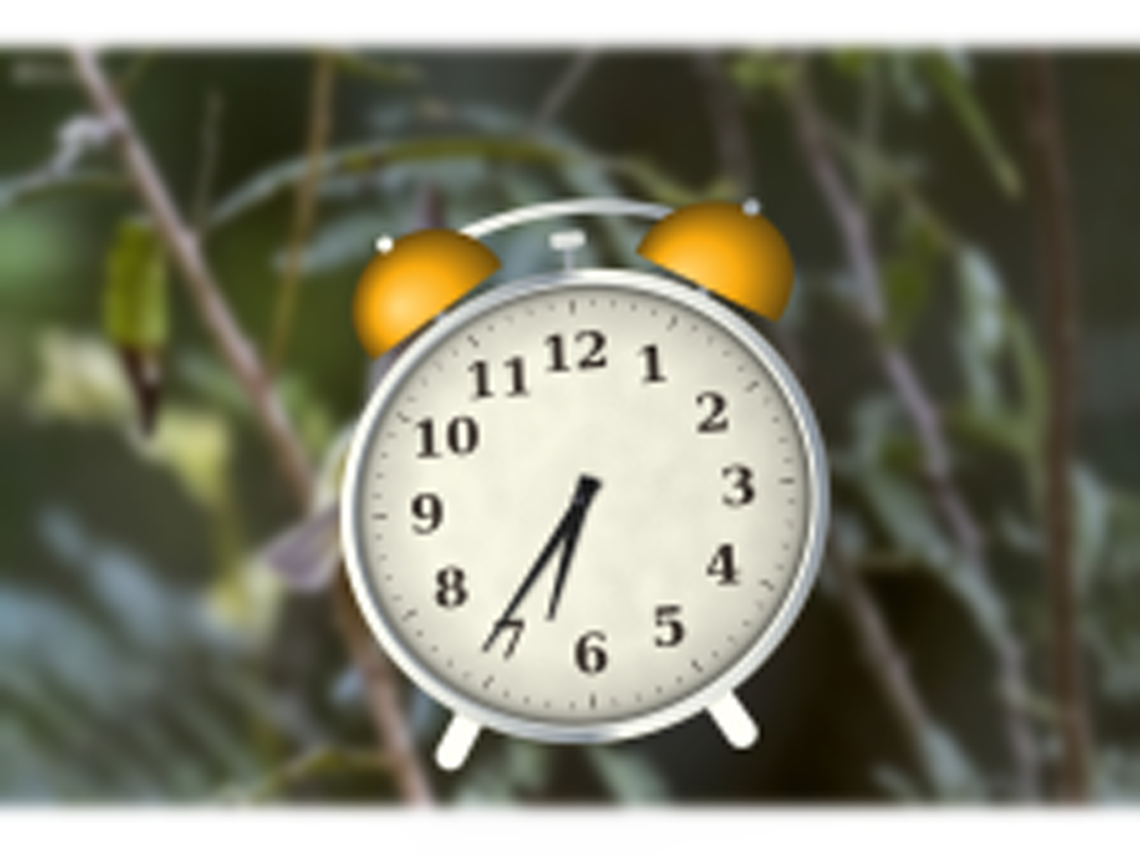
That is **6:36**
